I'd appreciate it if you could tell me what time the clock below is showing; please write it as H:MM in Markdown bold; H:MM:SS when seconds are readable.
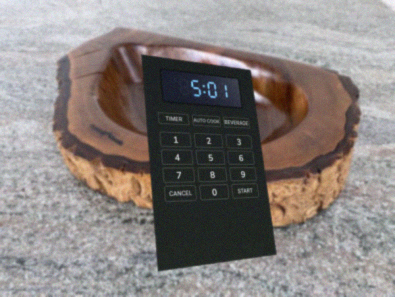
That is **5:01**
